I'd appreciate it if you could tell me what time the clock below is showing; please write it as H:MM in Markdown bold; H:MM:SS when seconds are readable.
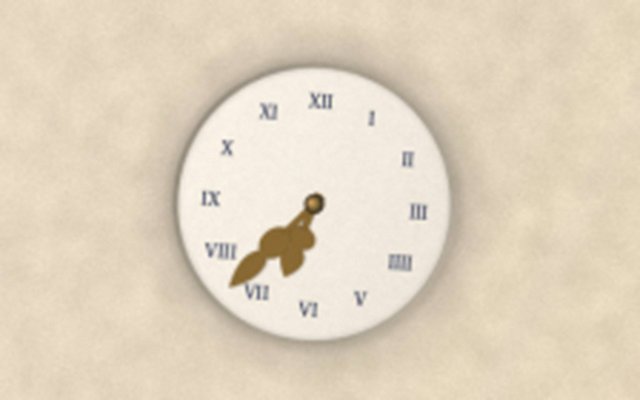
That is **6:37**
